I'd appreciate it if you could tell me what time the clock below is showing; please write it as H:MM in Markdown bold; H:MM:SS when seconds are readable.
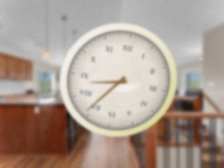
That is **8:36**
